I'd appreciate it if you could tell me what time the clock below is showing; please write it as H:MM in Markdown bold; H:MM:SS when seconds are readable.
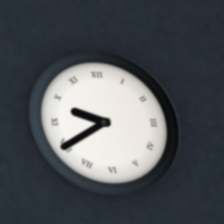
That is **9:40**
